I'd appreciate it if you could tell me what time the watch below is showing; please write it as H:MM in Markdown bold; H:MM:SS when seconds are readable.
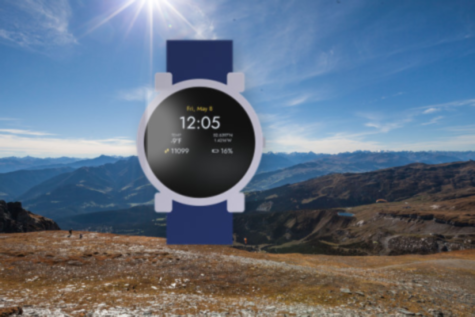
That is **12:05**
